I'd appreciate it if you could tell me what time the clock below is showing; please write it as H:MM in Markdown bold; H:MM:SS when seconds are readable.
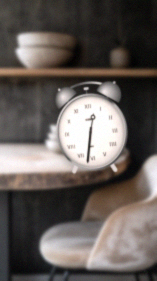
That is **12:32**
